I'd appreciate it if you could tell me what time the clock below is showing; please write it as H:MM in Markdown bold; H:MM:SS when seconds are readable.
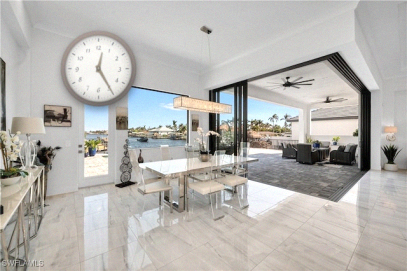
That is **12:25**
